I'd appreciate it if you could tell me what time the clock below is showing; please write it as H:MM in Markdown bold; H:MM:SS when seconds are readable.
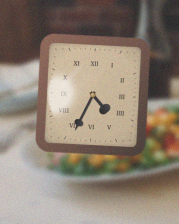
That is **4:34**
